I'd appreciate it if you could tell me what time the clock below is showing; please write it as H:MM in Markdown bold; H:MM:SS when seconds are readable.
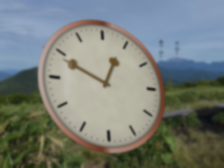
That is **12:49**
